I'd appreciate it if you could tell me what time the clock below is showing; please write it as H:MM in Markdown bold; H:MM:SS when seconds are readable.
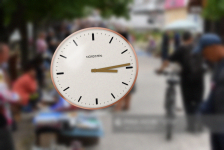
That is **3:14**
